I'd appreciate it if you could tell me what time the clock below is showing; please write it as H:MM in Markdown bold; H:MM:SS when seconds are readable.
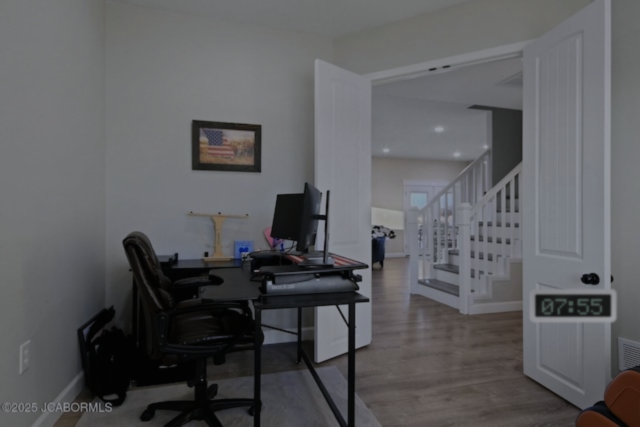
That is **7:55**
